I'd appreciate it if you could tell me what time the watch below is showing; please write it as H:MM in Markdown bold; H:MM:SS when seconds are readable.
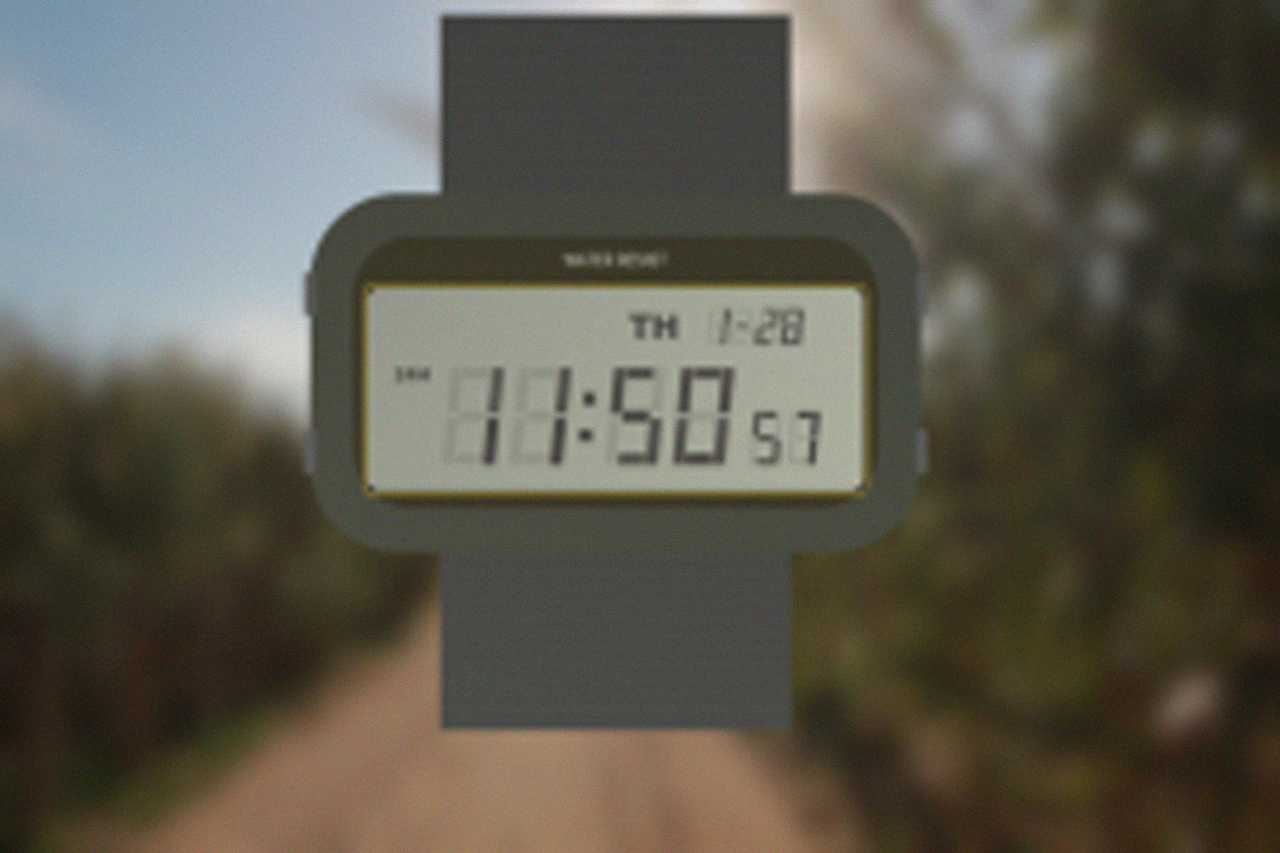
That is **11:50:57**
